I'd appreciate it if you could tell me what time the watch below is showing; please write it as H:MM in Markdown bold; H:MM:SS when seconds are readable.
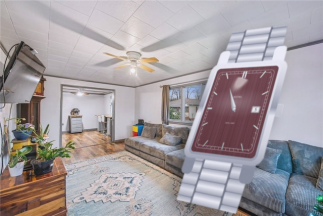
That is **10:55**
